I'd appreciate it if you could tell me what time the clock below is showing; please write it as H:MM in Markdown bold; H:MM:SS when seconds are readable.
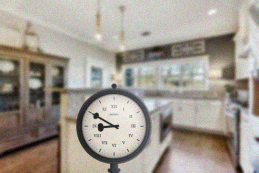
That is **8:50**
